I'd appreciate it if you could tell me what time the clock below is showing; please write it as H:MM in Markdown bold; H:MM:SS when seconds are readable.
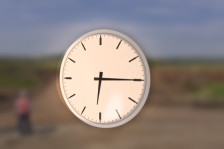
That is **6:15**
